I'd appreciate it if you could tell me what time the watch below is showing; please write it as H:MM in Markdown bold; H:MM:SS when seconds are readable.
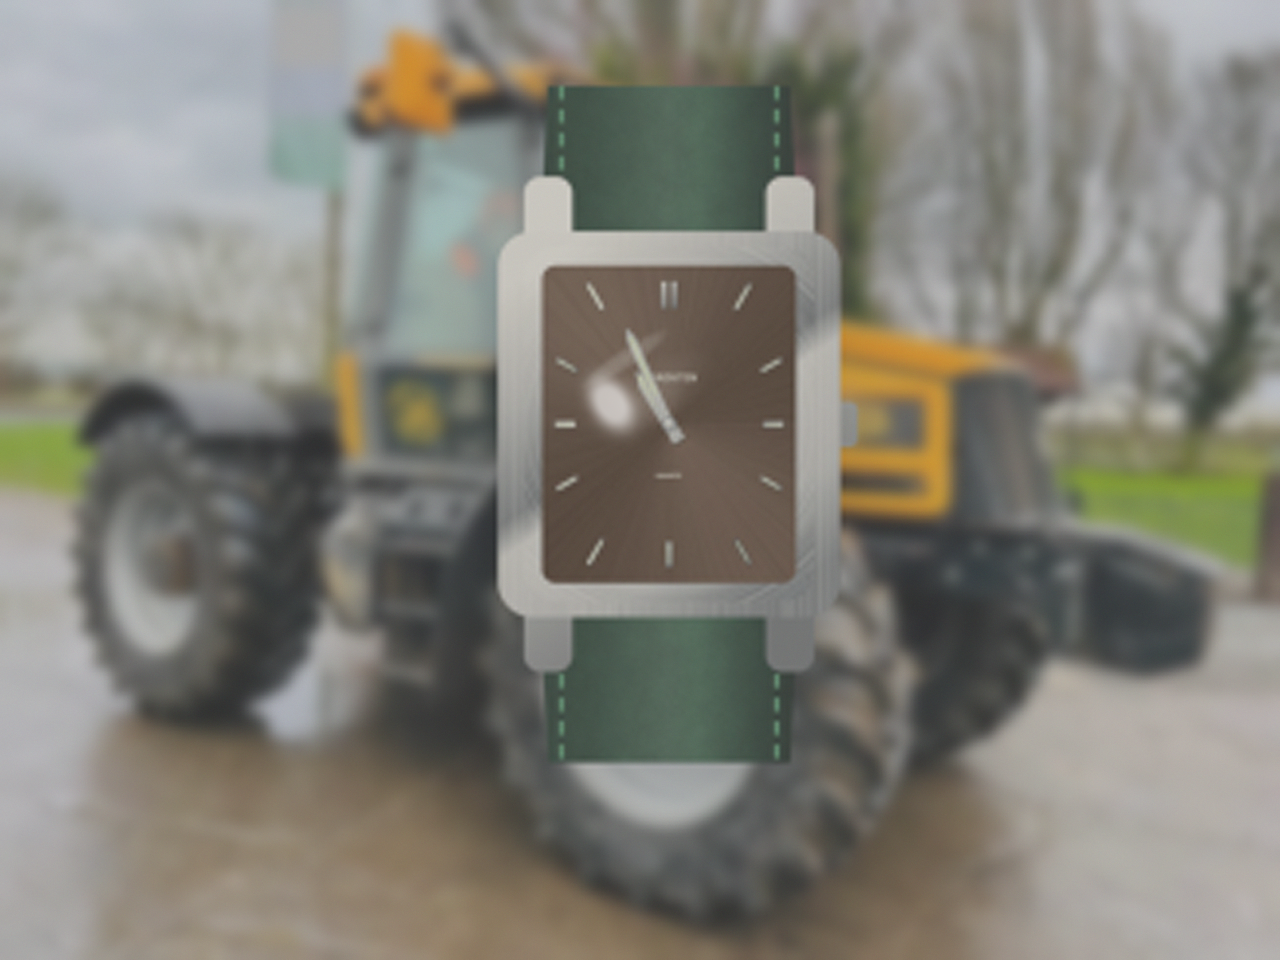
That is **10:56**
